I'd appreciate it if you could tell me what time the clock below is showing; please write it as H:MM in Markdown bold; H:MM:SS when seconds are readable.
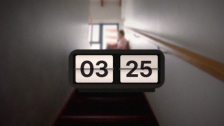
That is **3:25**
